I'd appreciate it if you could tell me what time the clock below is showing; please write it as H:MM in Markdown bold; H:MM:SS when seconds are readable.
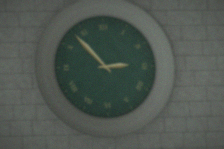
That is **2:53**
